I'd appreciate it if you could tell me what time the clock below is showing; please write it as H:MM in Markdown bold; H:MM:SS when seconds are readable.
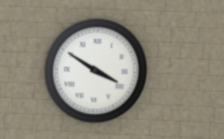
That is **3:50**
